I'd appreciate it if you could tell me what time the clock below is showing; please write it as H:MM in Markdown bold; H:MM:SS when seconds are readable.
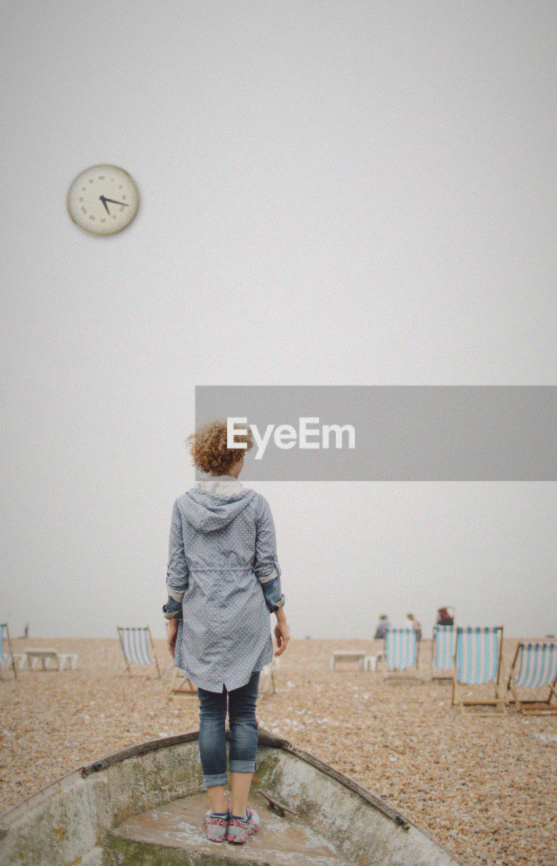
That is **5:18**
